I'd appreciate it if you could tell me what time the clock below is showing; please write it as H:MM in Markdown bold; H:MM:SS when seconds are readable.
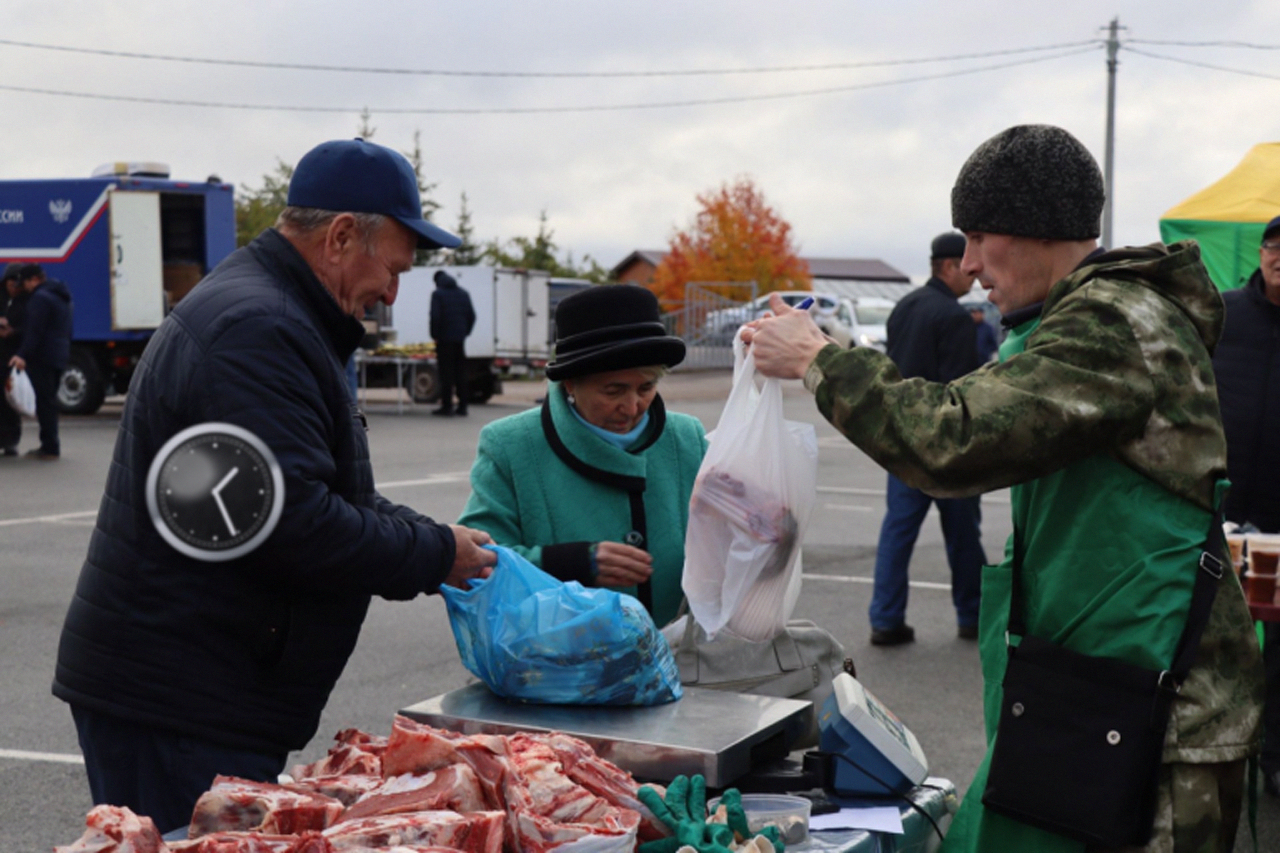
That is **1:26**
